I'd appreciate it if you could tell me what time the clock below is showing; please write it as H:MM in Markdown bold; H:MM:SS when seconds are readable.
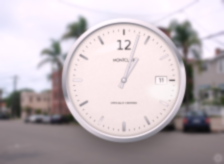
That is **1:03**
